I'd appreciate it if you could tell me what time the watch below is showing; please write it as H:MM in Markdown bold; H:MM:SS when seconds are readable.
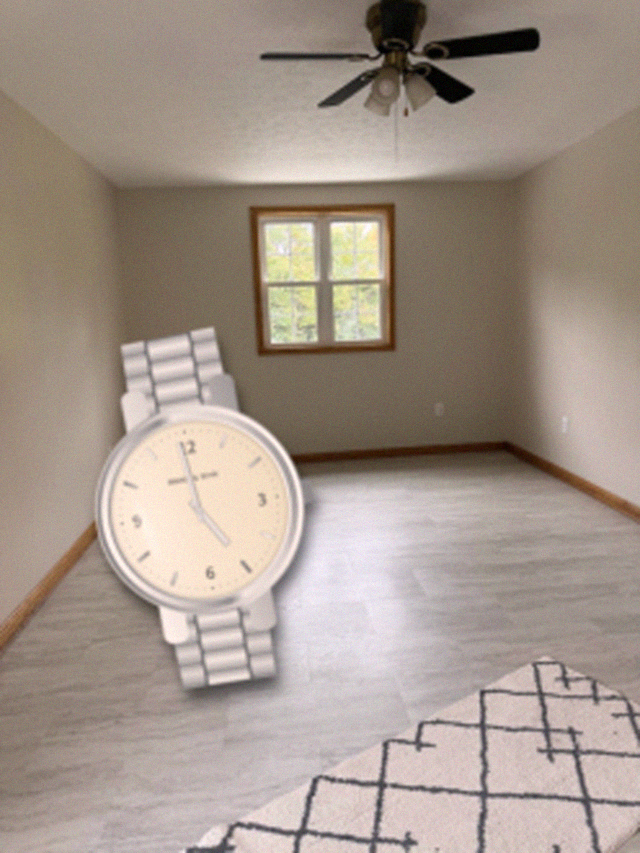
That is **4:59**
